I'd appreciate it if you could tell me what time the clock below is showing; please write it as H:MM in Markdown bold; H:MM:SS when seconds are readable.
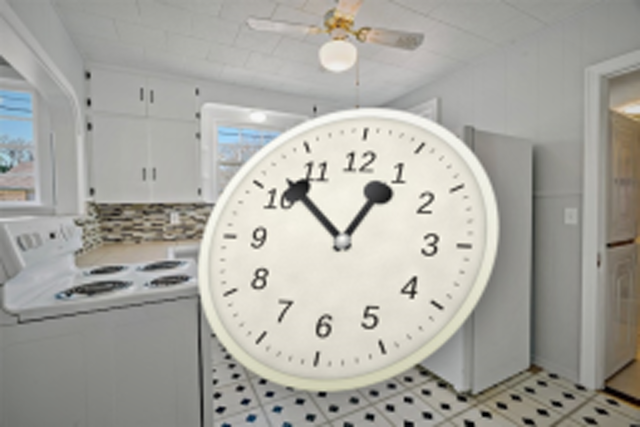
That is **12:52**
